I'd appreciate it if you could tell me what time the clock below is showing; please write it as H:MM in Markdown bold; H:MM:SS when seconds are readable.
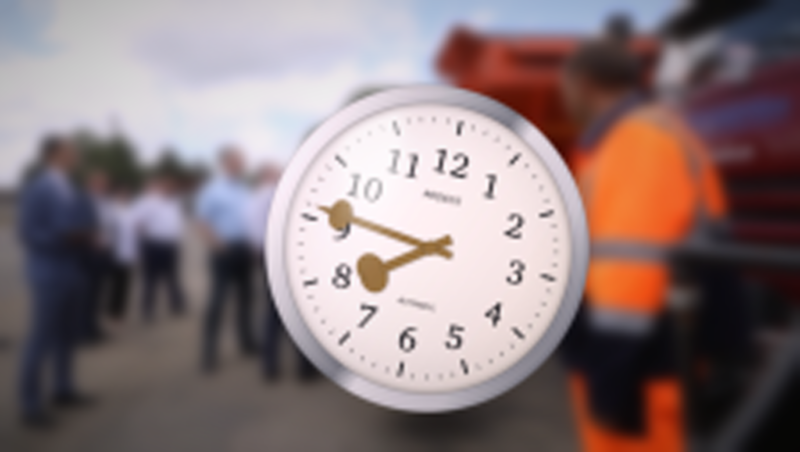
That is **7:46**
